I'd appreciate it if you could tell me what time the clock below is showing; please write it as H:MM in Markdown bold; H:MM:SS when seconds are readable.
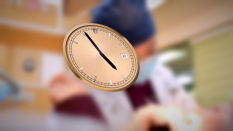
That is **4:56**
